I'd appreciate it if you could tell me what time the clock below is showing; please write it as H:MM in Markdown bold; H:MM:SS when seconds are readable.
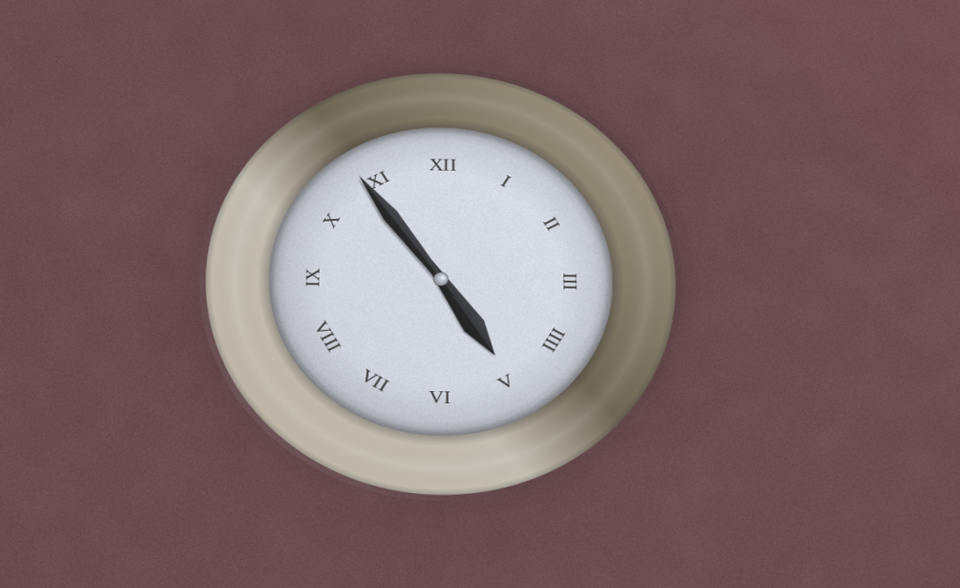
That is **4:54**
